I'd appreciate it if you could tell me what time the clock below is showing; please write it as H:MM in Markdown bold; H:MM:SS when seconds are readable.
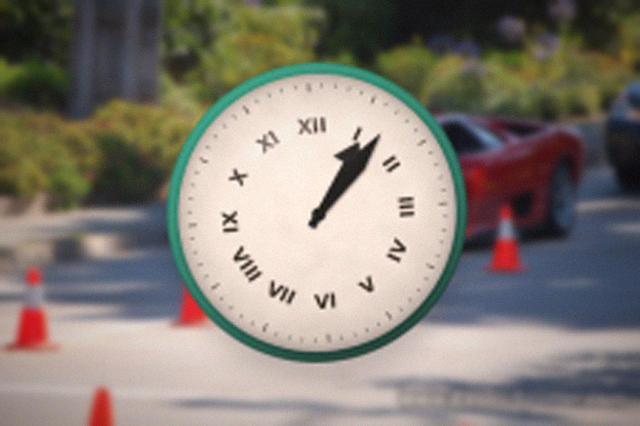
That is **1:07**
